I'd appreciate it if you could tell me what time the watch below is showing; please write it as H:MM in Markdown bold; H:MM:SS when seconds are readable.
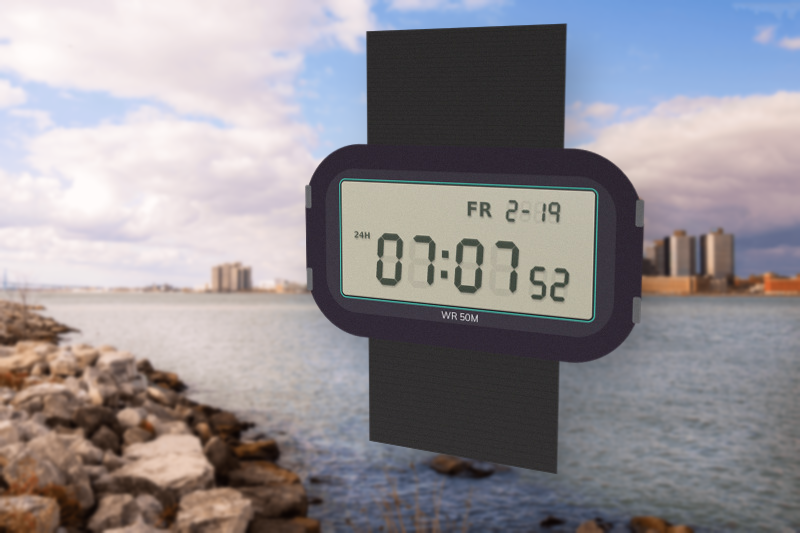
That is **7:07:52**
